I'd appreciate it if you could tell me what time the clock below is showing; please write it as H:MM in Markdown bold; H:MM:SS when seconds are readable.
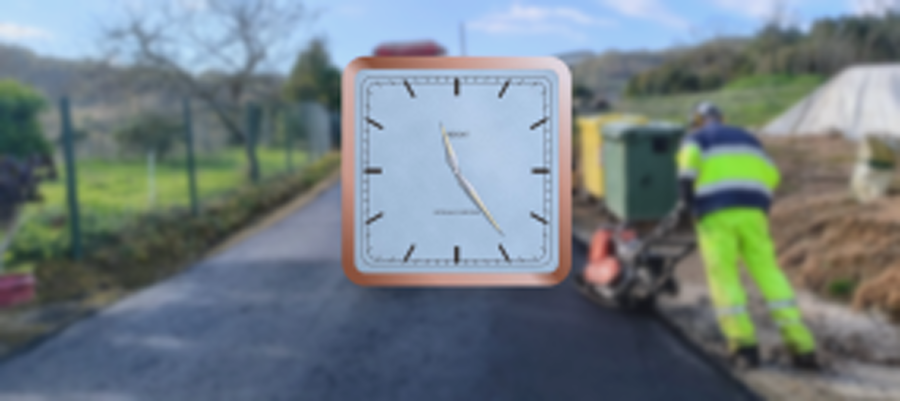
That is **11:24**
